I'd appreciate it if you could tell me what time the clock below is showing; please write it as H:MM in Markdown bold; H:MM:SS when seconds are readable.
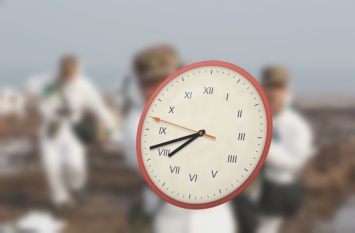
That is **7:41:47**
